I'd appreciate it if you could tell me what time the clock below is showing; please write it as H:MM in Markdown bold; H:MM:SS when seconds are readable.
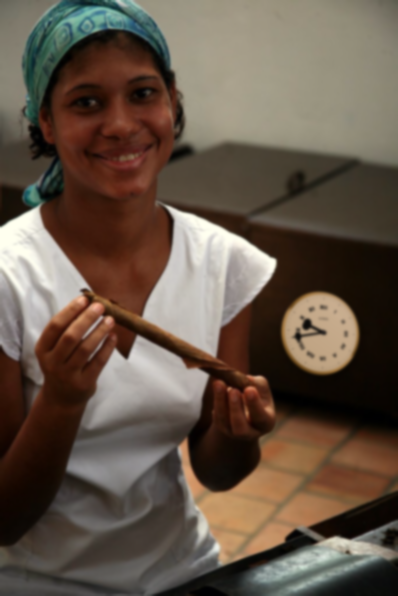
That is **9:43**
